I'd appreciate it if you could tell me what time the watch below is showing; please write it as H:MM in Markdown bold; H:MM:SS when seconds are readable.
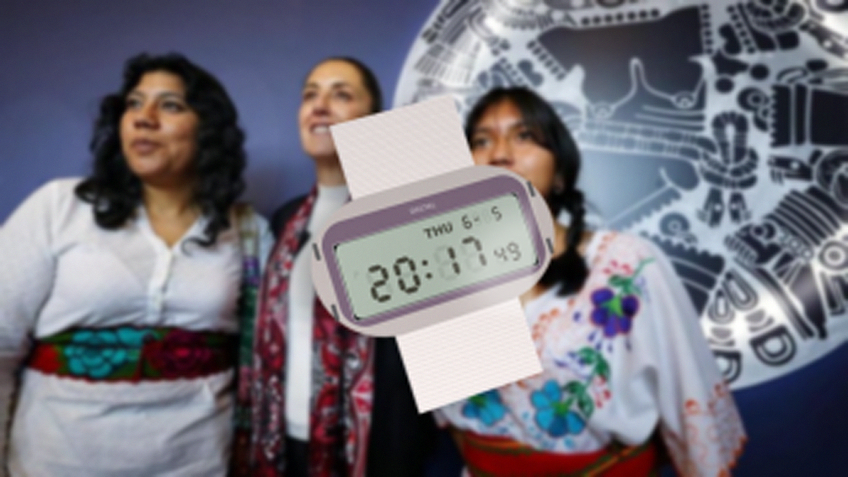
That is **20:17:49**
